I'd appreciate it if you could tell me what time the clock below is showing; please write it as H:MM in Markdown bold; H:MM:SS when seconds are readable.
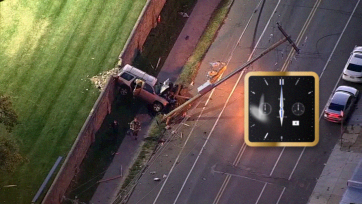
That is **6:00**
